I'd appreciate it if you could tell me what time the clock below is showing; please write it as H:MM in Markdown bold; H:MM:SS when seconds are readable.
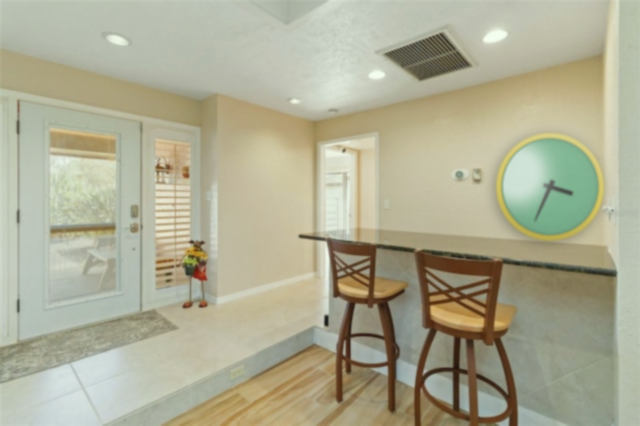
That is **3:34**
